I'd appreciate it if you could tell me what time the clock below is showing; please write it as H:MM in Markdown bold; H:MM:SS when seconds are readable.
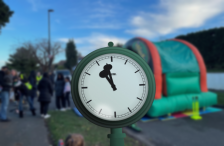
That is **10:58**
